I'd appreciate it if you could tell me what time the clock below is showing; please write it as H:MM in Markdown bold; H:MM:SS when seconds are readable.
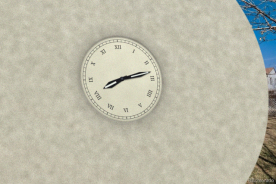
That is **8:13**
